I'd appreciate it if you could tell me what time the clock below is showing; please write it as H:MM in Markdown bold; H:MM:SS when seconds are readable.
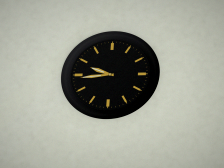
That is **9:44**
